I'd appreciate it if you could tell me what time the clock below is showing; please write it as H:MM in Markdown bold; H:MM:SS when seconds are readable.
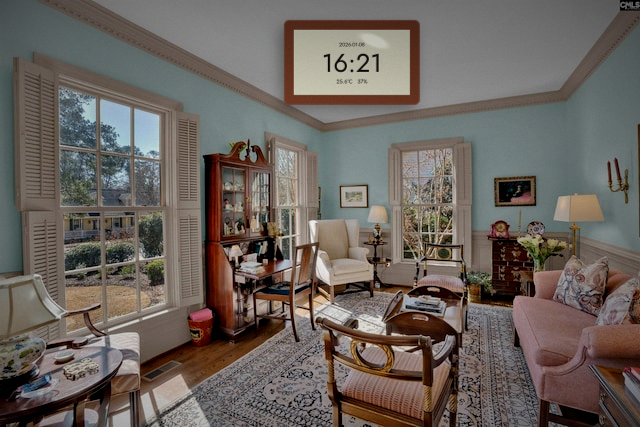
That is **16:21**
